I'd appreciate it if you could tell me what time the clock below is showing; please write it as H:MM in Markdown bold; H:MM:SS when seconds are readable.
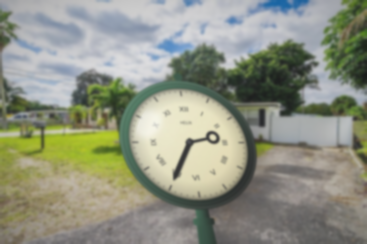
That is **2:35**
